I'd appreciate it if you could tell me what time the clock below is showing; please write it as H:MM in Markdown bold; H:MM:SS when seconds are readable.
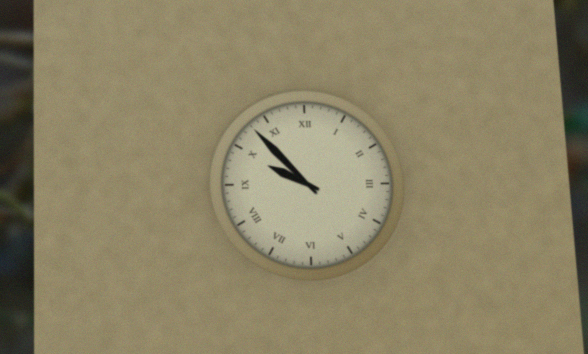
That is **9:53**
